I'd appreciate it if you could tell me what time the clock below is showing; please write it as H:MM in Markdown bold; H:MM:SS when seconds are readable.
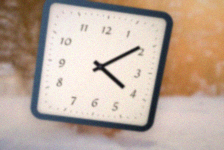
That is **4:09**
